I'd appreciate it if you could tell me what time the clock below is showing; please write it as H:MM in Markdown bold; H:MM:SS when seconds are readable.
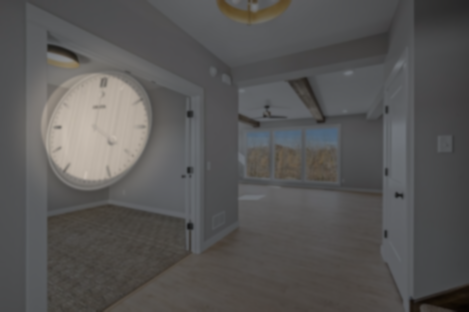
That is **4:00**
